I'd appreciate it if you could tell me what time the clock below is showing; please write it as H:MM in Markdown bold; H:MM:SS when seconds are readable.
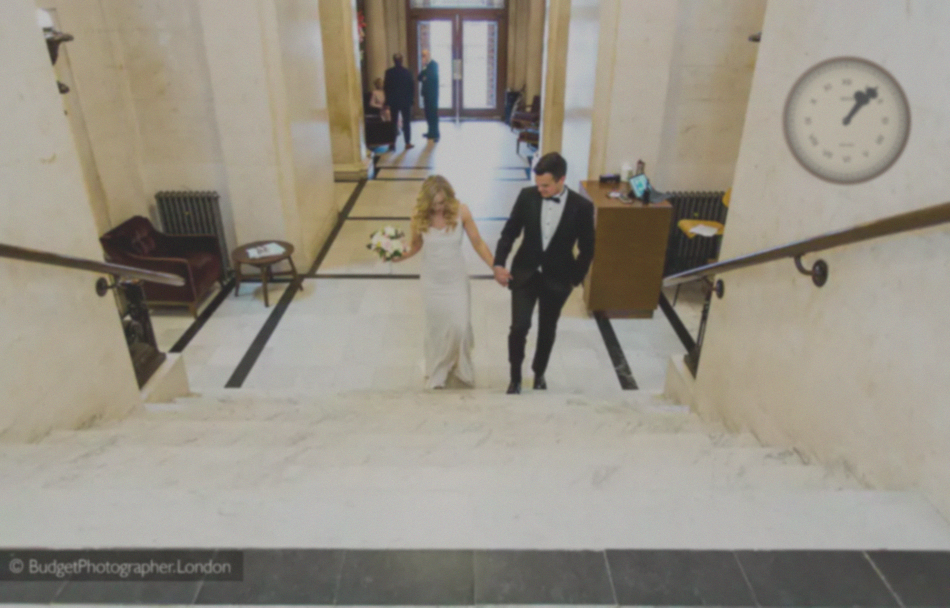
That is **1:07**
